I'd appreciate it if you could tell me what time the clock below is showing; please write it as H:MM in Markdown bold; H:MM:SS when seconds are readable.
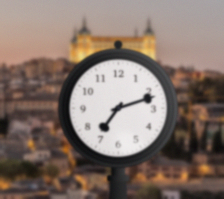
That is **7:12**
